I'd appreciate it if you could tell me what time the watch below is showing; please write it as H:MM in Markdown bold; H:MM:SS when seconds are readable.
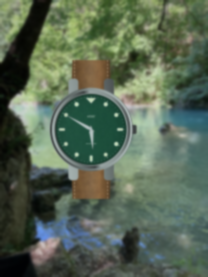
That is **5:50**
